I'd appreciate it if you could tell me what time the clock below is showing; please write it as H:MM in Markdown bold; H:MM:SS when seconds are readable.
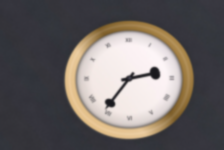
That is **2:36**
